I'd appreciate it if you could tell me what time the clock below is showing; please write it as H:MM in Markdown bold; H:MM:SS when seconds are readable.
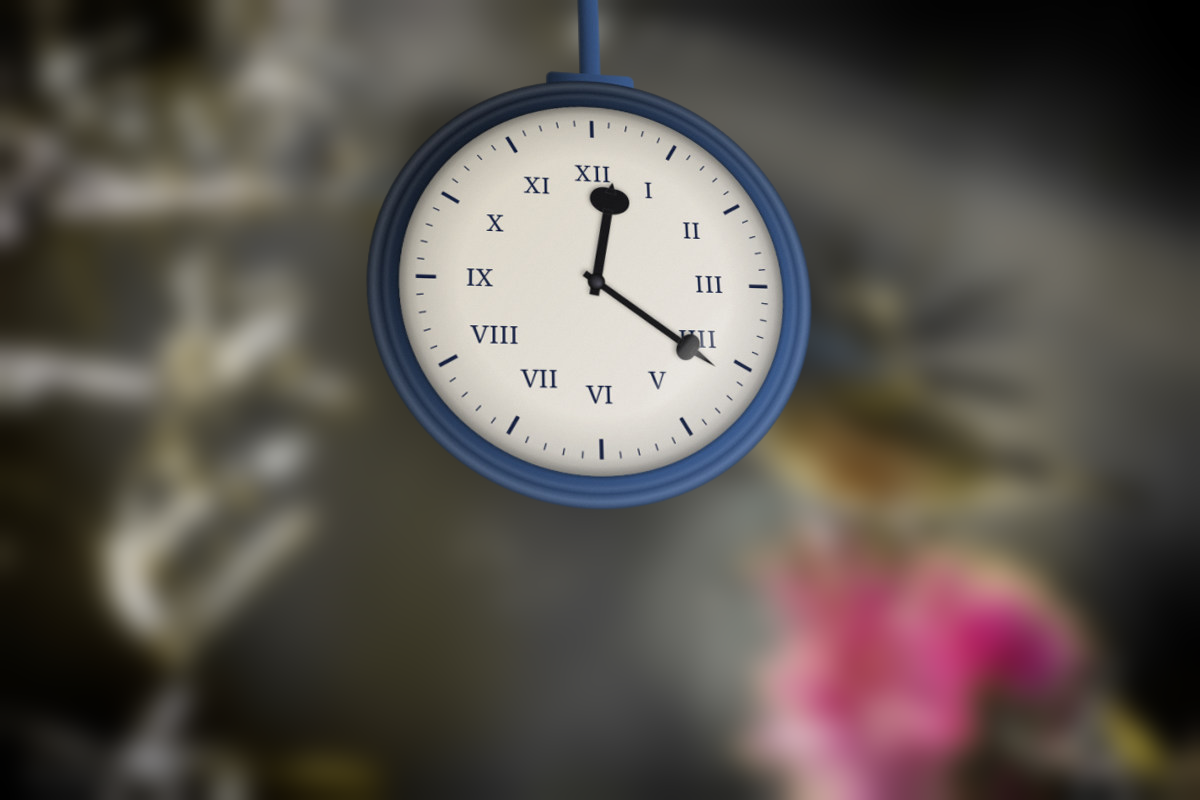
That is **12:21**
